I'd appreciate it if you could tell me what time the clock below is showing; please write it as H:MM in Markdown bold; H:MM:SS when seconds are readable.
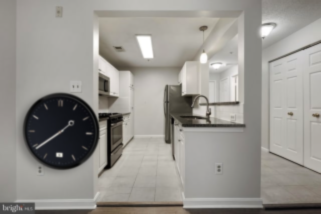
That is **1:39**
